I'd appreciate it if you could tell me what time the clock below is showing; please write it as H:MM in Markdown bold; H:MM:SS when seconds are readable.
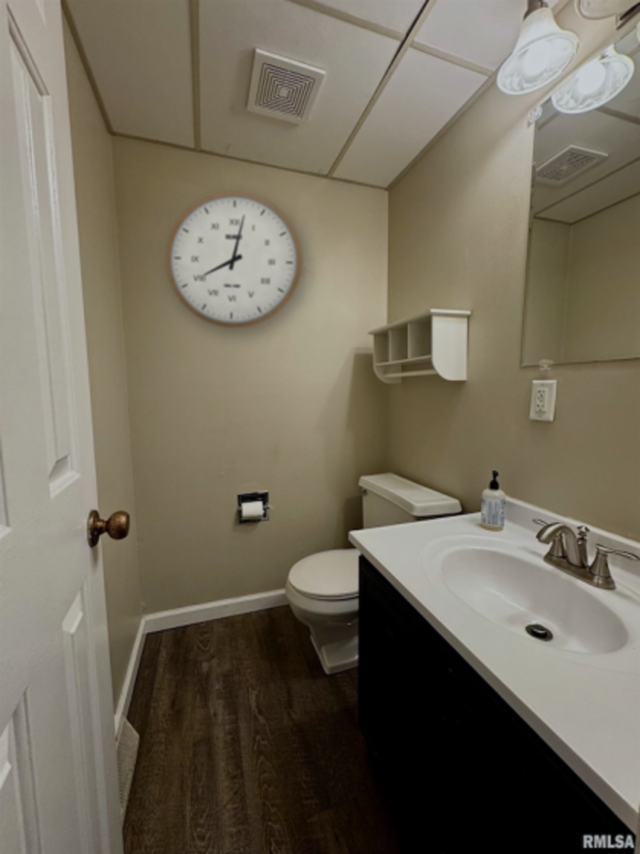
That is **8:02**
